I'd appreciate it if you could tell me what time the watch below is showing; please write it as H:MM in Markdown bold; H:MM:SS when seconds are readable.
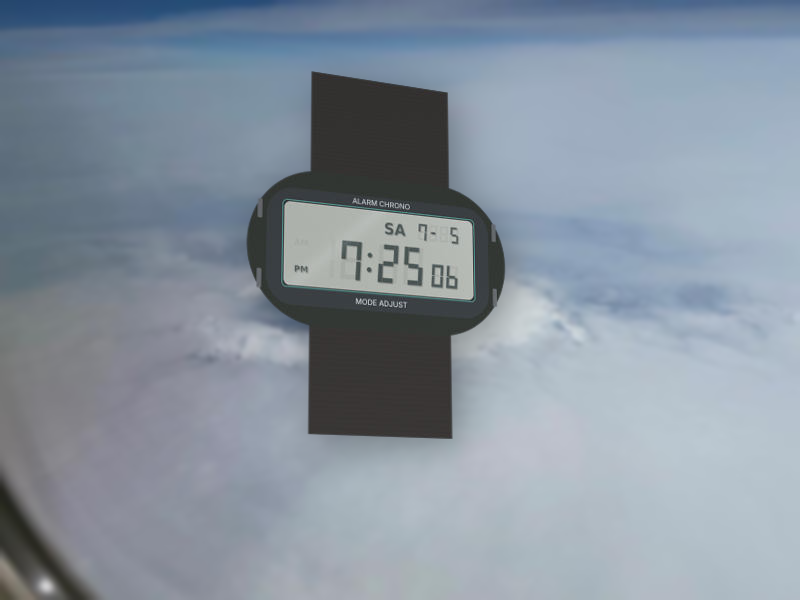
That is **7:25:06**
